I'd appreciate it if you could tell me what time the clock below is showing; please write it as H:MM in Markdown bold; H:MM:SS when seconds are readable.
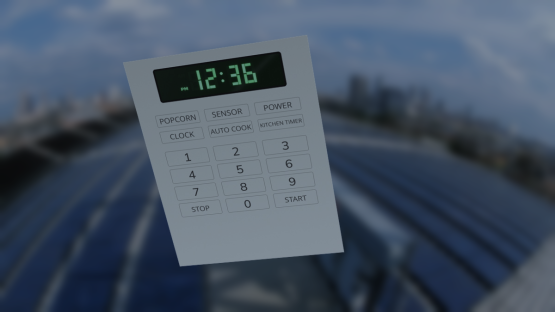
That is **12:36**
